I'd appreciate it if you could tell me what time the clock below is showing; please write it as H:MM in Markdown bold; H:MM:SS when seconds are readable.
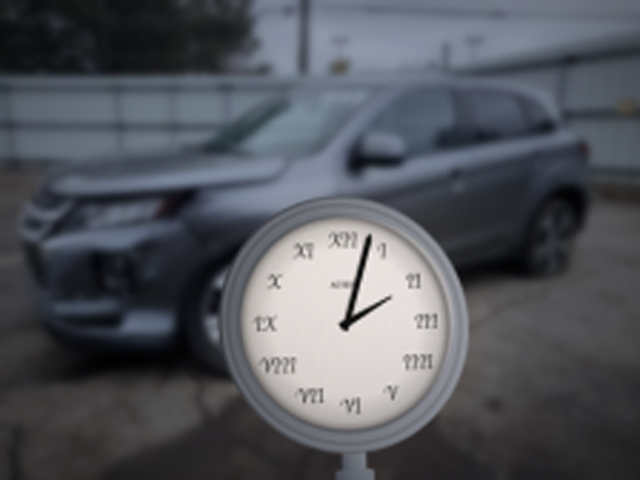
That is **2:03**
